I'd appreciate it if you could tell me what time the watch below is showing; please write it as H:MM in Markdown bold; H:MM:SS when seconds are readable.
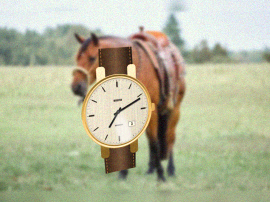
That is **7:11**
